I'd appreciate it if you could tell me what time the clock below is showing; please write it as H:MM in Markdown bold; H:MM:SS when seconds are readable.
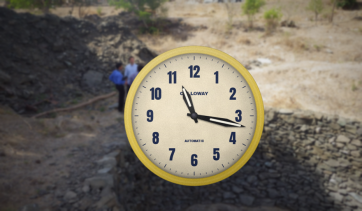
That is **11:17**
